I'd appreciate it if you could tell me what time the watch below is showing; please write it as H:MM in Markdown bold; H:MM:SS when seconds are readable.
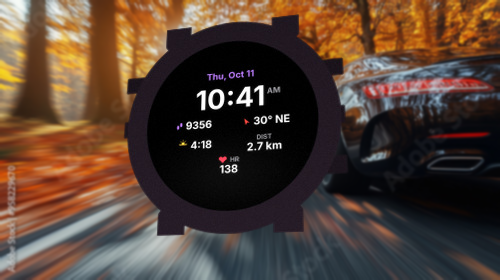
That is **10:41**
